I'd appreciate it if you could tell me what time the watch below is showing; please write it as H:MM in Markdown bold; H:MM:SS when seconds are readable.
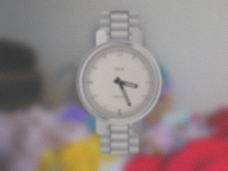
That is **3:26**
